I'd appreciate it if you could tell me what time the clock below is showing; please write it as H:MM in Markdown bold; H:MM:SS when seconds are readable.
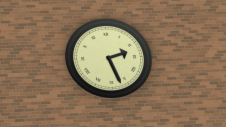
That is **2:27**
